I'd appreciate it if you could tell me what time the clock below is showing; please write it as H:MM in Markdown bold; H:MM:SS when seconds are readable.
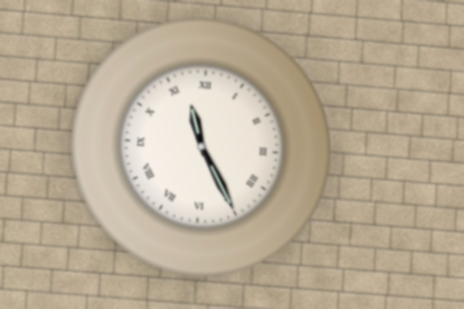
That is **11:25**
